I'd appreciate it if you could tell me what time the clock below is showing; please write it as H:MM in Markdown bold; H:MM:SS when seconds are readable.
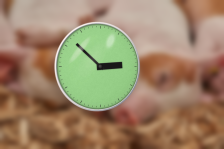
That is **2:52**
